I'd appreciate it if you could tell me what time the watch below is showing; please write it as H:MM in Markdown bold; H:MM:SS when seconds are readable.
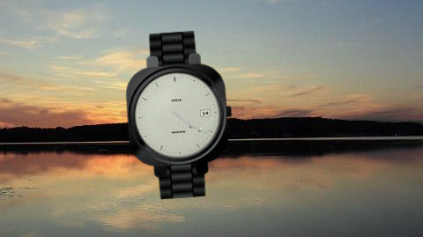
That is **4:21**
